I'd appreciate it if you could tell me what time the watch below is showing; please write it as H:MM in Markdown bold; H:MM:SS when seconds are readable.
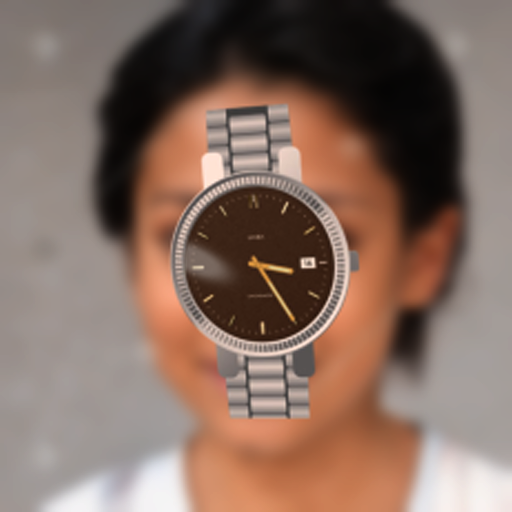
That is **3:25**
